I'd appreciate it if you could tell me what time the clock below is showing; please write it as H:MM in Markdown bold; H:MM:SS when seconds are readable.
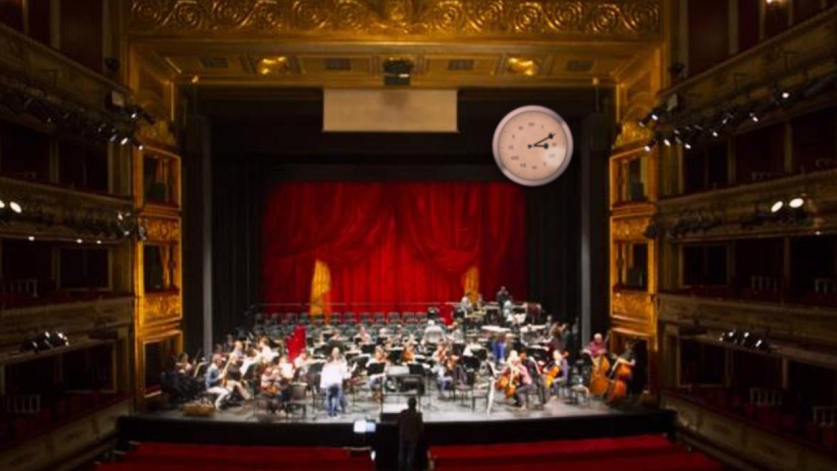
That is **3:11**
